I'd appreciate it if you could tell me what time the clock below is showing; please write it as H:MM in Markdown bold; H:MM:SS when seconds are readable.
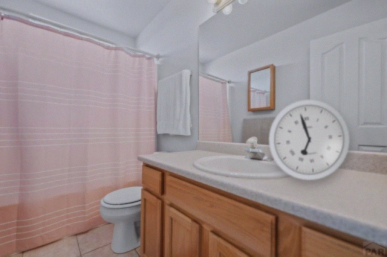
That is **6:58**
